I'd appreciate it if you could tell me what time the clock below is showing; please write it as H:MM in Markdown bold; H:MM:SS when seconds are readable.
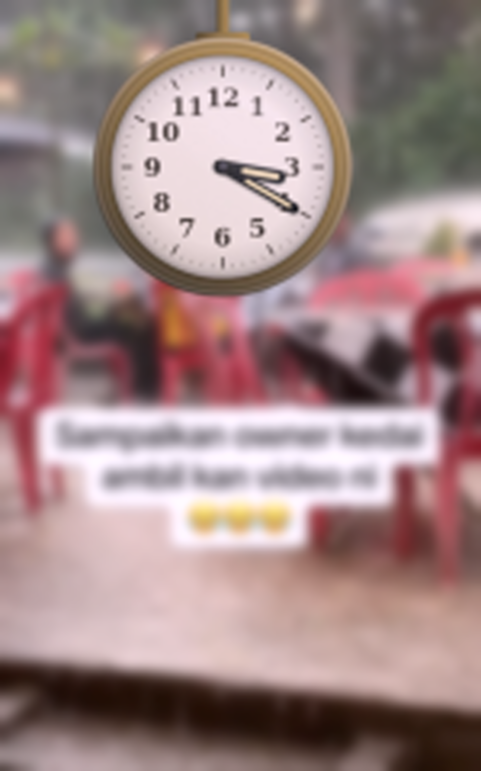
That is **3:20**
